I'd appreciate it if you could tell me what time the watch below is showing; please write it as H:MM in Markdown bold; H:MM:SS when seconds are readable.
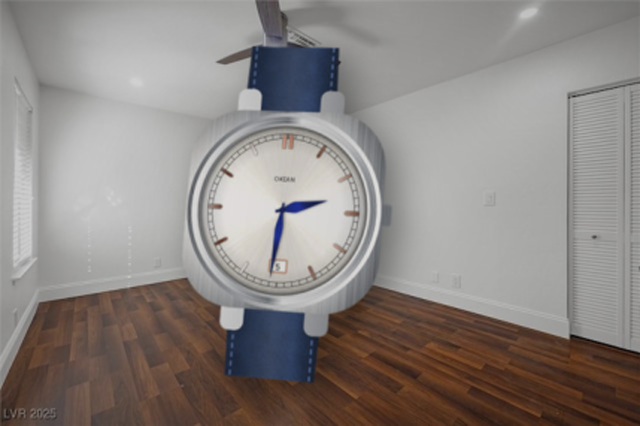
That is **2:31**
